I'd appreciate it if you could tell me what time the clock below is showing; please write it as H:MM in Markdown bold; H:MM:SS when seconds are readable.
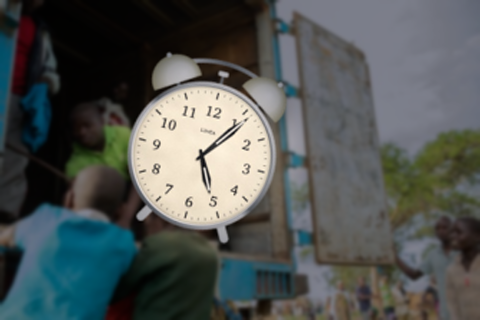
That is **5:06**
